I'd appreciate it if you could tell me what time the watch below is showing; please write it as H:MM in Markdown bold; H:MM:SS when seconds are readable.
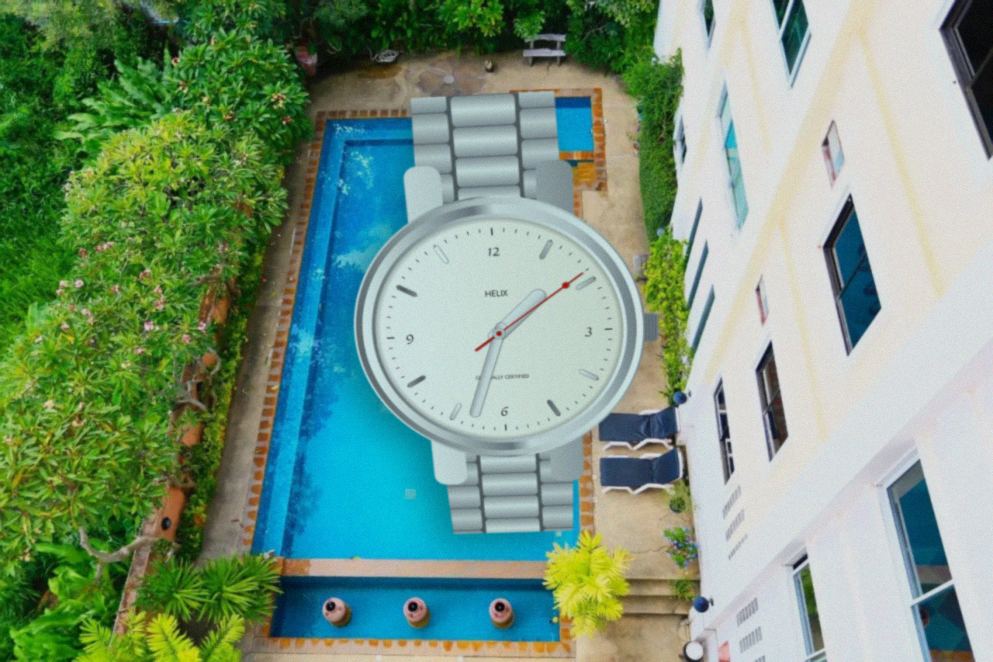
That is **1:33:09**
